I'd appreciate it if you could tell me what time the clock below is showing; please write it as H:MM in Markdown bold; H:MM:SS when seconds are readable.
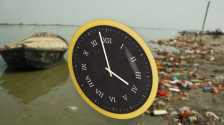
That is **3:58**
